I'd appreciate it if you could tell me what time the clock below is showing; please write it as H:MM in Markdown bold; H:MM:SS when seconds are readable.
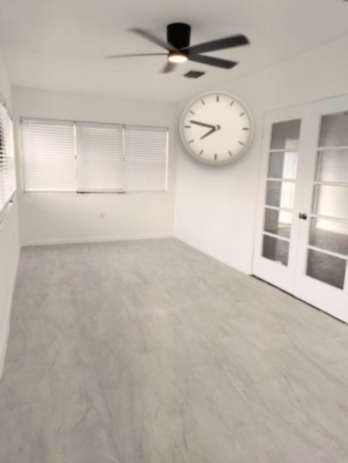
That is **7:47**
